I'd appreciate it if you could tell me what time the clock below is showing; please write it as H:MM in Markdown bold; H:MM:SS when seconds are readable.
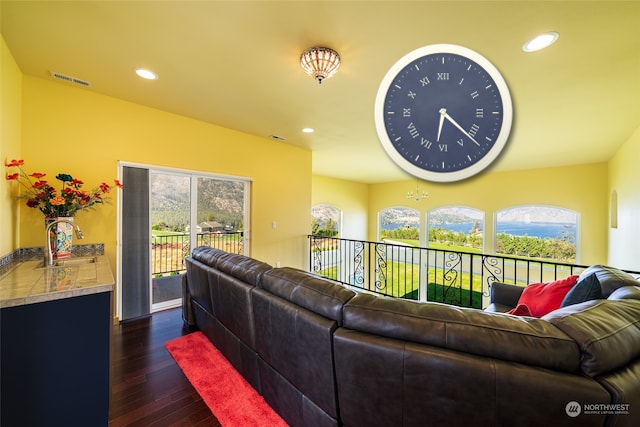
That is **6:22**
